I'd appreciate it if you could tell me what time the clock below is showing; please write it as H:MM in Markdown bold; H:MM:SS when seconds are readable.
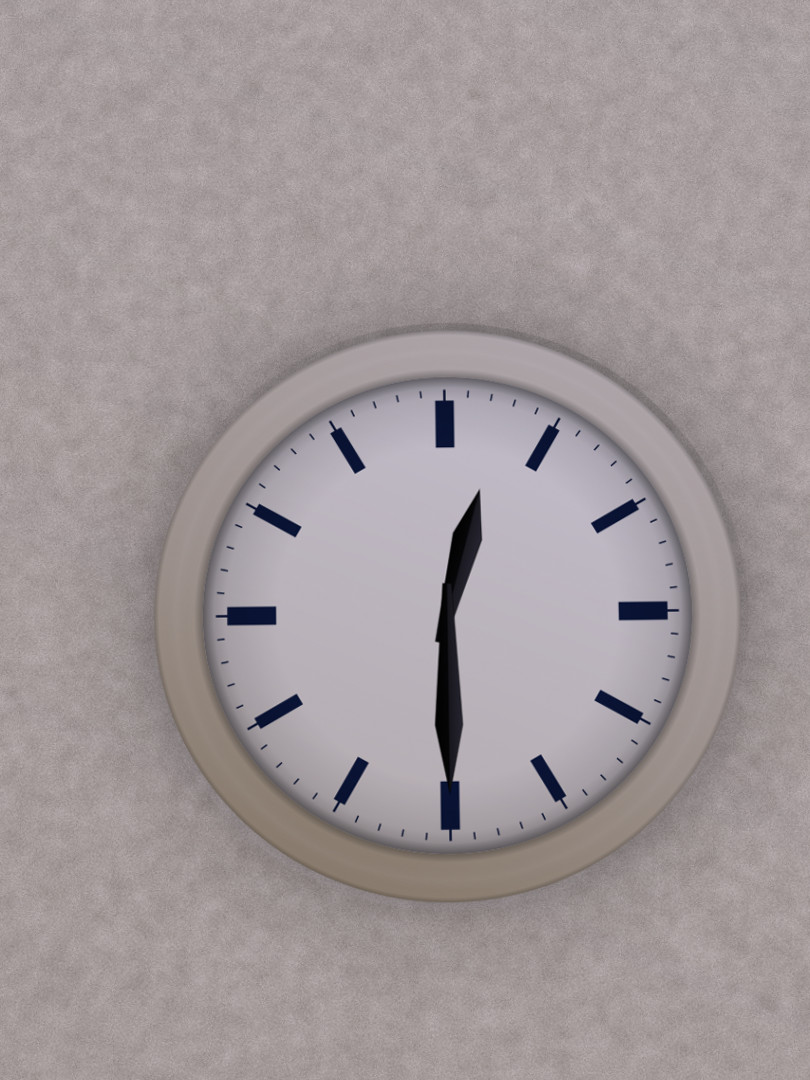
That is **12:30**
